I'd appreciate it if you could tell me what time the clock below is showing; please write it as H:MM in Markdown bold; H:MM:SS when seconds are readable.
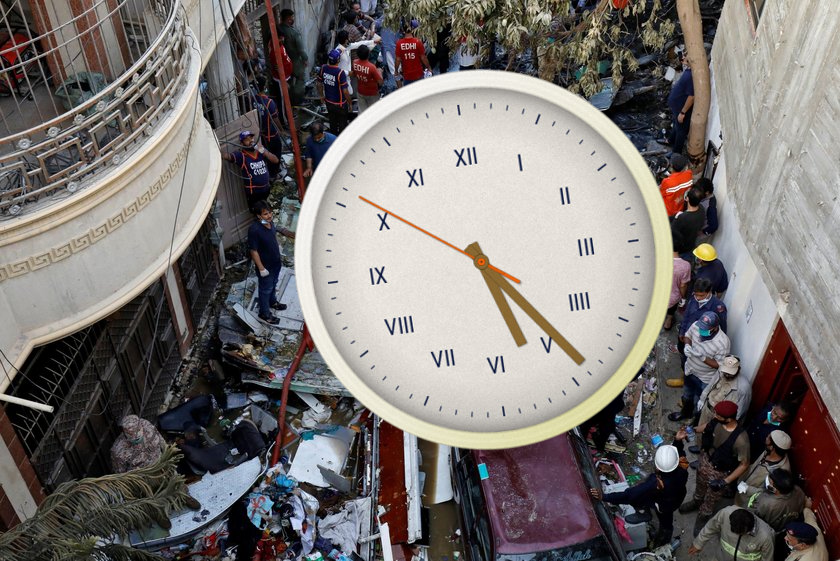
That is **5:23:51**
